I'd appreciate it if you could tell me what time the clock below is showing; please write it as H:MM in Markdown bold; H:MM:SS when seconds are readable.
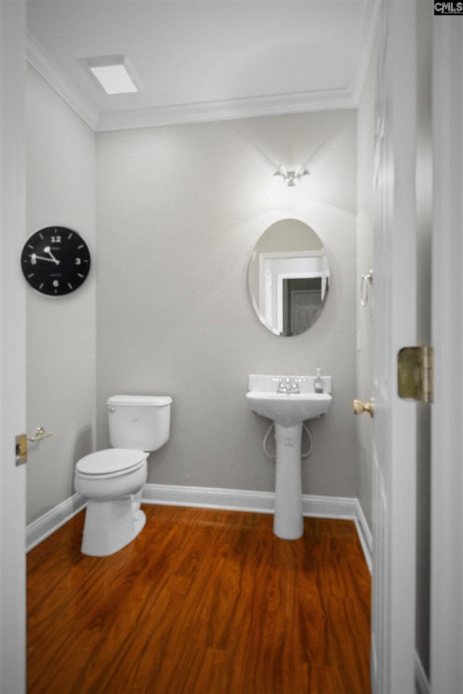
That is **10:47**
